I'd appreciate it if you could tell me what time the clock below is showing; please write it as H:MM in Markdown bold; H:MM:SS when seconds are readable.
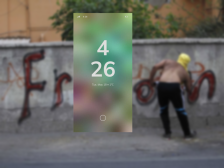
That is **4:26**
